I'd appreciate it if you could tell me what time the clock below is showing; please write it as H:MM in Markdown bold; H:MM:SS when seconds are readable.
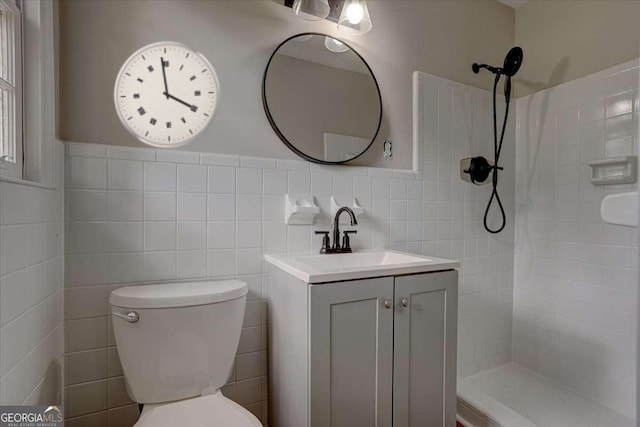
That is **3:59**
